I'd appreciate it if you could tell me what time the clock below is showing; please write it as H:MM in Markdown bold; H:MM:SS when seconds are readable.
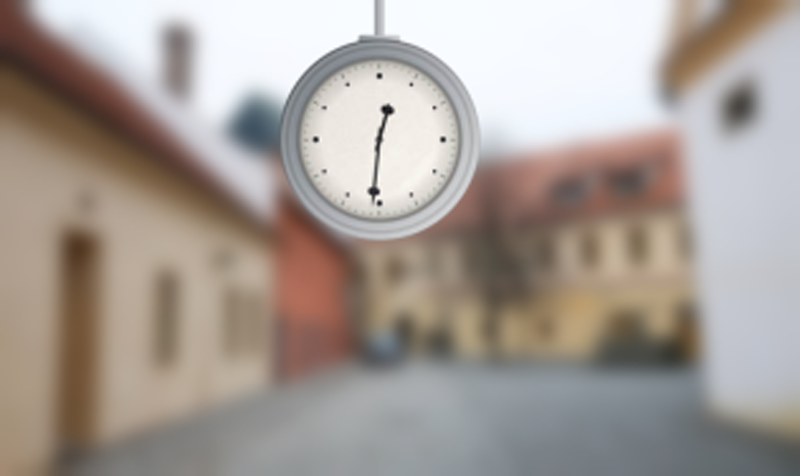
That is **12:31**
